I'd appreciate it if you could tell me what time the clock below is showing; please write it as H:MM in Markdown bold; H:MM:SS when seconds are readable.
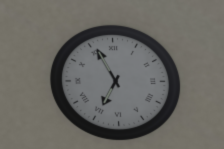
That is **6:56**
